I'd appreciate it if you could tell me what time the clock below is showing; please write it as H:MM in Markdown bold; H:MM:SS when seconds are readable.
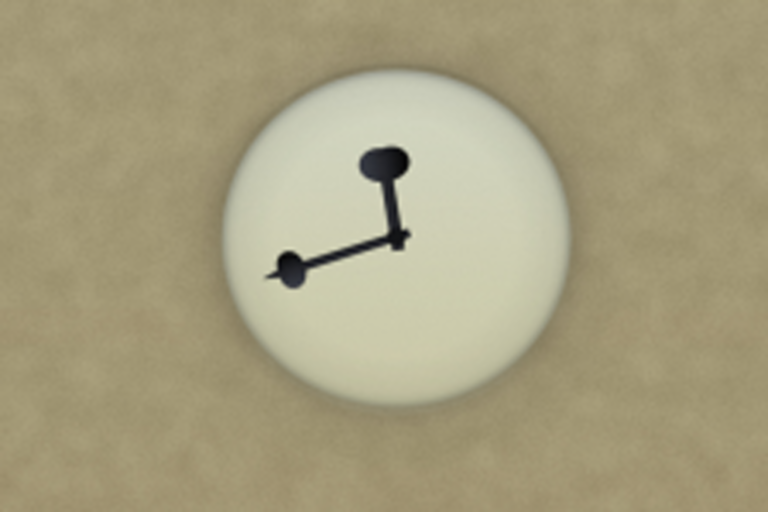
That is **11:42**
